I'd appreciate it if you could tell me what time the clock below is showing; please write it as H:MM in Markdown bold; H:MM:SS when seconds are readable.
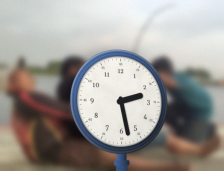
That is **2:28**
